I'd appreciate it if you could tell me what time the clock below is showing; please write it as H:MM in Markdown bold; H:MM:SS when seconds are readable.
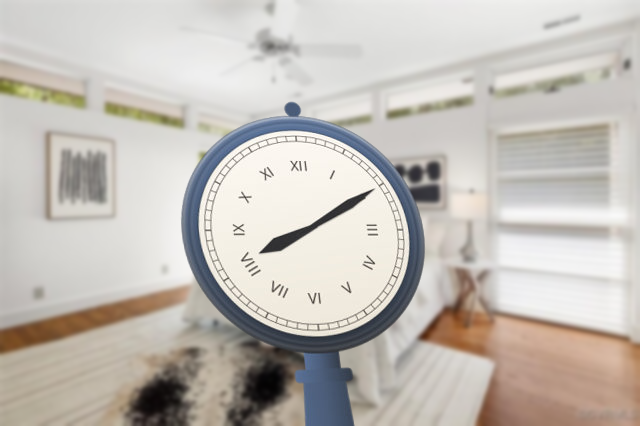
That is **8:10**
